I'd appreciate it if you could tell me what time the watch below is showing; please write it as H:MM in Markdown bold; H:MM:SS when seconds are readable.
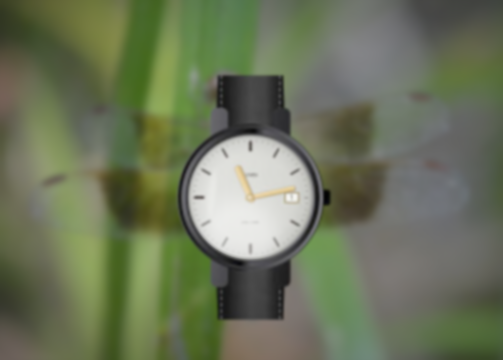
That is **11:13**
